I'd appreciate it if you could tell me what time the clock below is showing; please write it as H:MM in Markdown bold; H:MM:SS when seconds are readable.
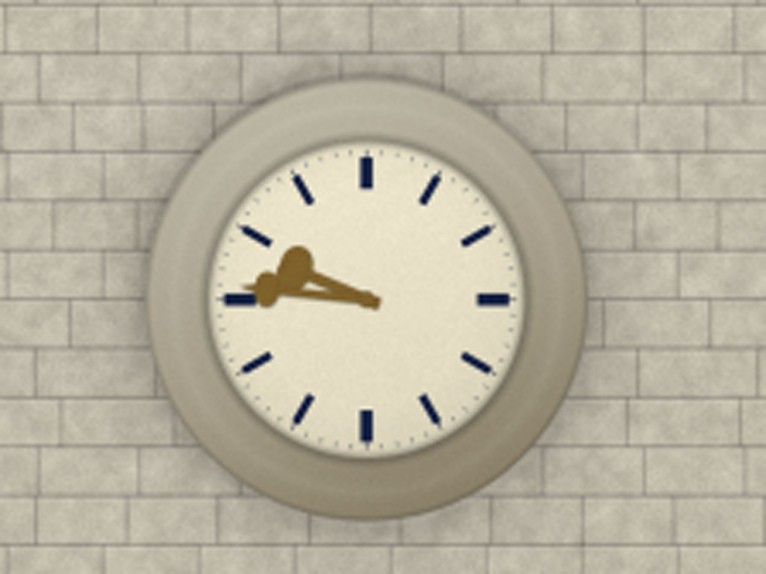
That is **9:46**
